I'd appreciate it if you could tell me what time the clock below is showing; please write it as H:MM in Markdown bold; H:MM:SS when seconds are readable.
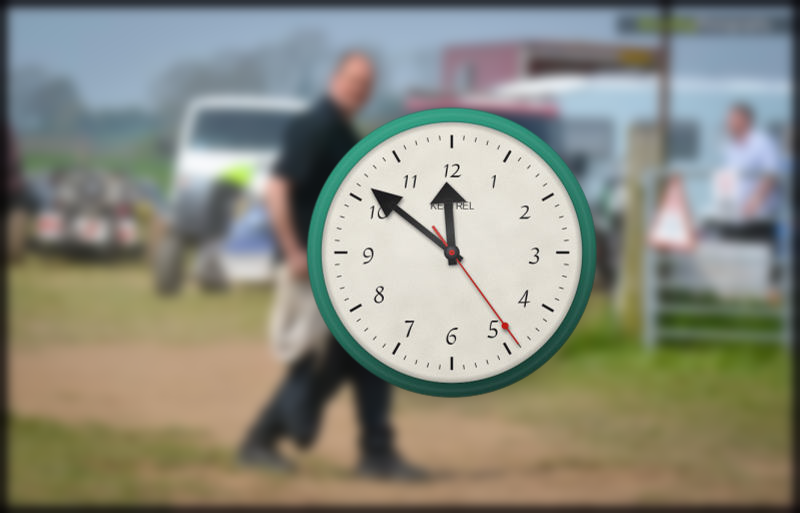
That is **11:51:24**
